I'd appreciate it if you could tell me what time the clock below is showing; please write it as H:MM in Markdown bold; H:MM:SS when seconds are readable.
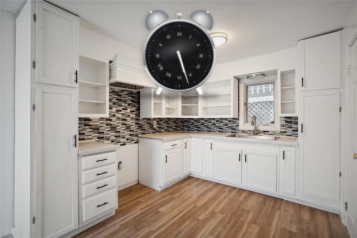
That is **5:27**
